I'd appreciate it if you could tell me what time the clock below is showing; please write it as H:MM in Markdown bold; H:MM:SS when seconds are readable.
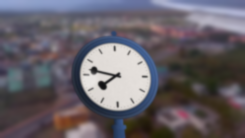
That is **7:47**
